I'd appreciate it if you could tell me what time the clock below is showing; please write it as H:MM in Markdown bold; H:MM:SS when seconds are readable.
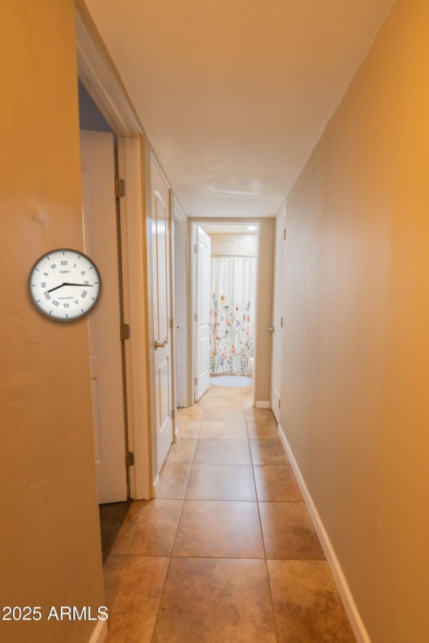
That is **8:16**
